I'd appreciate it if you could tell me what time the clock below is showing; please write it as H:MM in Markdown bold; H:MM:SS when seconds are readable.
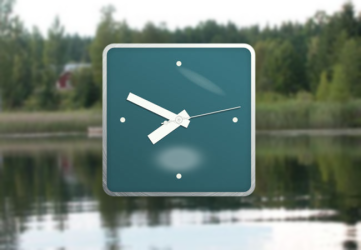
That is **7:49:13**
